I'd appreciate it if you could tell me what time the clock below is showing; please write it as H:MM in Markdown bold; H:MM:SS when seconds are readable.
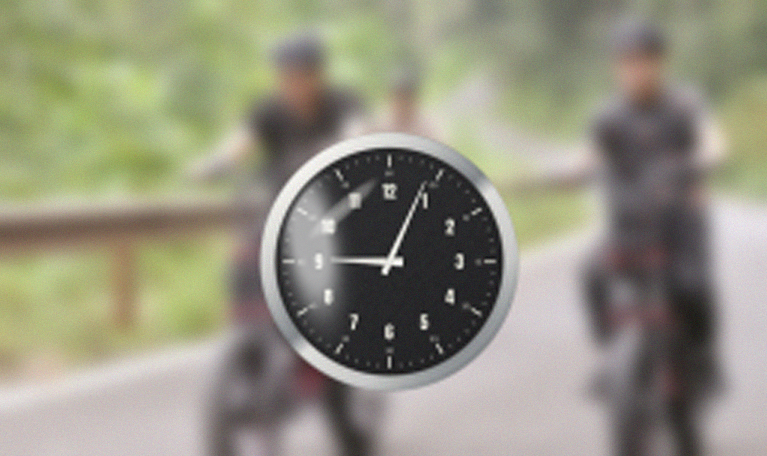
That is **9:04**
